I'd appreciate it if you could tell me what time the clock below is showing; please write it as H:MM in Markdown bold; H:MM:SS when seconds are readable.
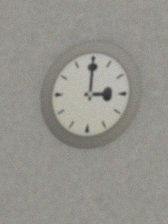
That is **3:00**
